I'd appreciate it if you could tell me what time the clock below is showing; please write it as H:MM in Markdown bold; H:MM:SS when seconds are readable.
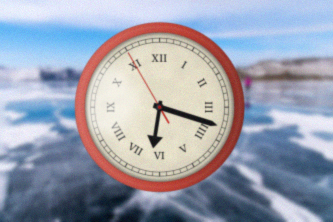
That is **6:17:55**
